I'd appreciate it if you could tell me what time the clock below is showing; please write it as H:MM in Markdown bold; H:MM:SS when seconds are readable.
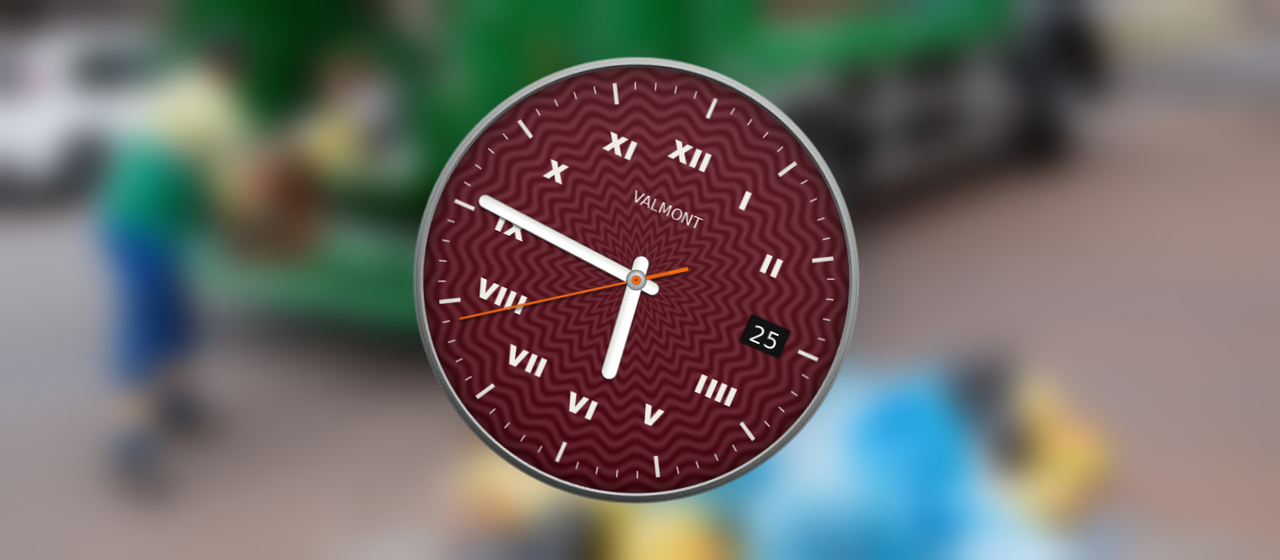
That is **5:45:39**
